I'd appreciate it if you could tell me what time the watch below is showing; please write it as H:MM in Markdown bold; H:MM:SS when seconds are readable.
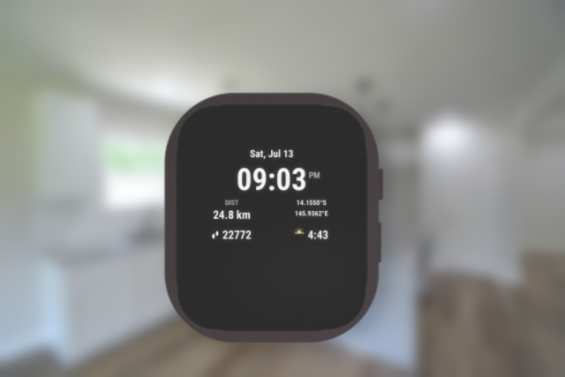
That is **9:03**
